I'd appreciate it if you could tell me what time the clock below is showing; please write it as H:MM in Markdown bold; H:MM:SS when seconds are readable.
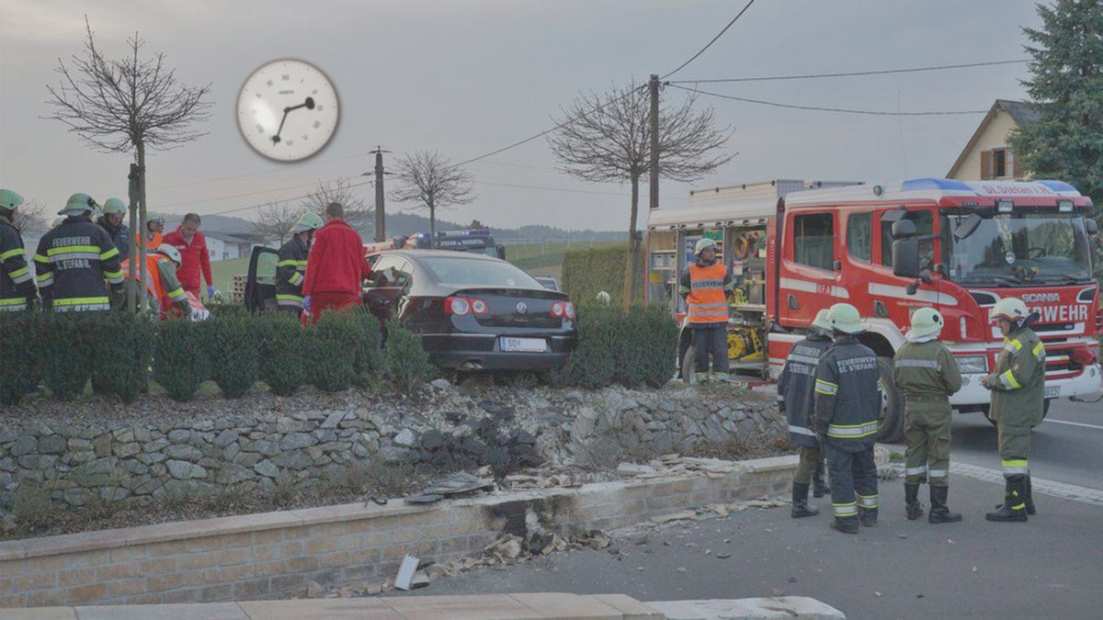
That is **2:34**
